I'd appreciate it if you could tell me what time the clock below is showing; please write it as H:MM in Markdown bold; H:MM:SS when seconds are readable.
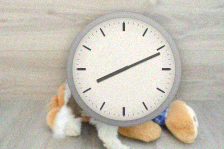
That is **8:11**
